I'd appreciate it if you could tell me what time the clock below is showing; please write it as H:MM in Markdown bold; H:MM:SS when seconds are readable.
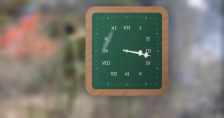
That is **3:17**
